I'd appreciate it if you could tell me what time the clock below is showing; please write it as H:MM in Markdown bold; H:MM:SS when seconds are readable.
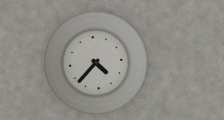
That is **4:38**
